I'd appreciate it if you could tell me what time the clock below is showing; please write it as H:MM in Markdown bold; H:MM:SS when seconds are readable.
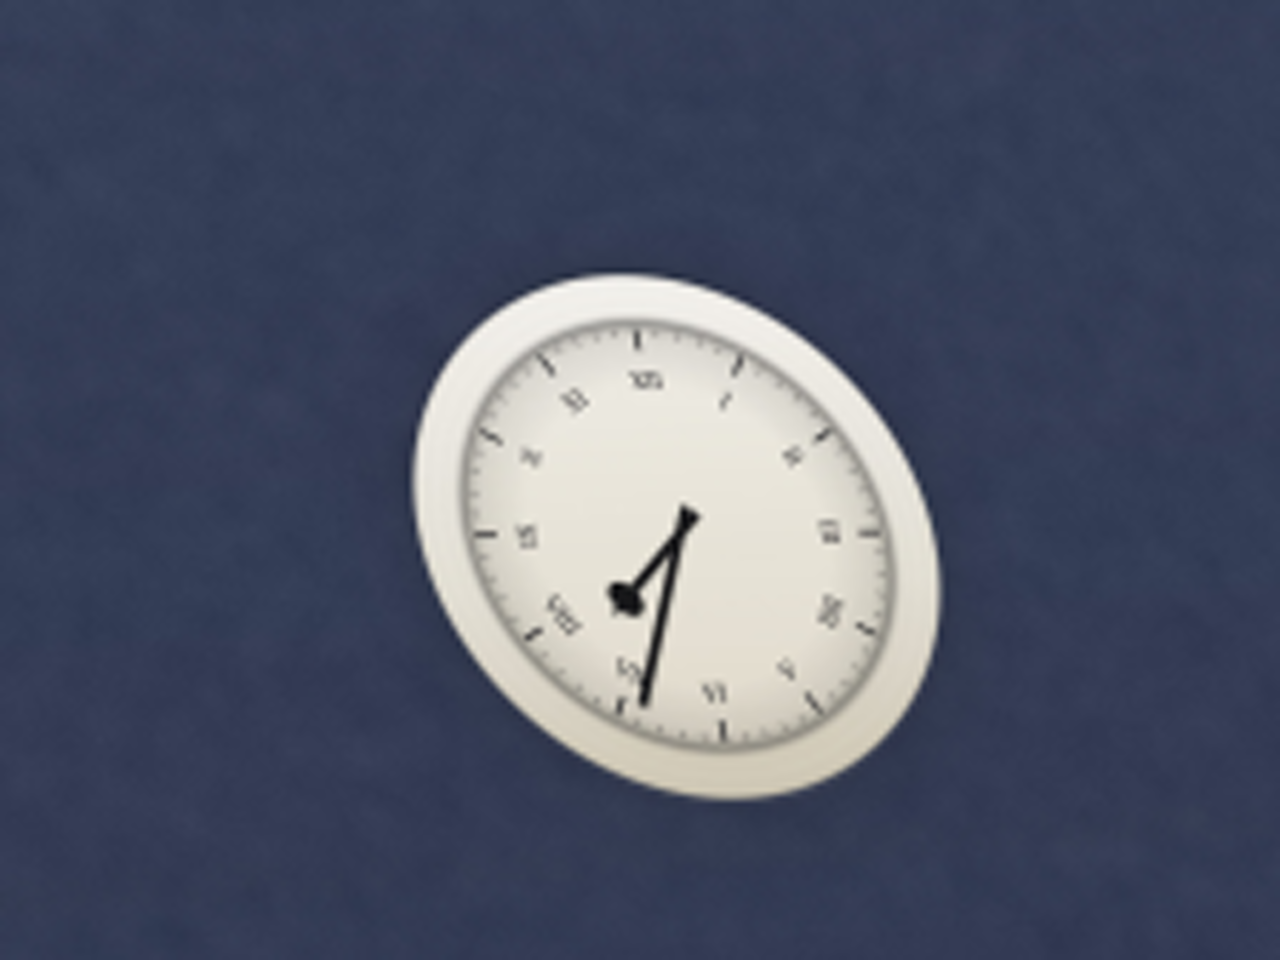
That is **7:34**
